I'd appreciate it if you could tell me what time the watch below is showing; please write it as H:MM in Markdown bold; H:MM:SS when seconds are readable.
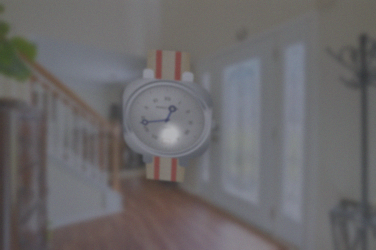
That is **12:43**
